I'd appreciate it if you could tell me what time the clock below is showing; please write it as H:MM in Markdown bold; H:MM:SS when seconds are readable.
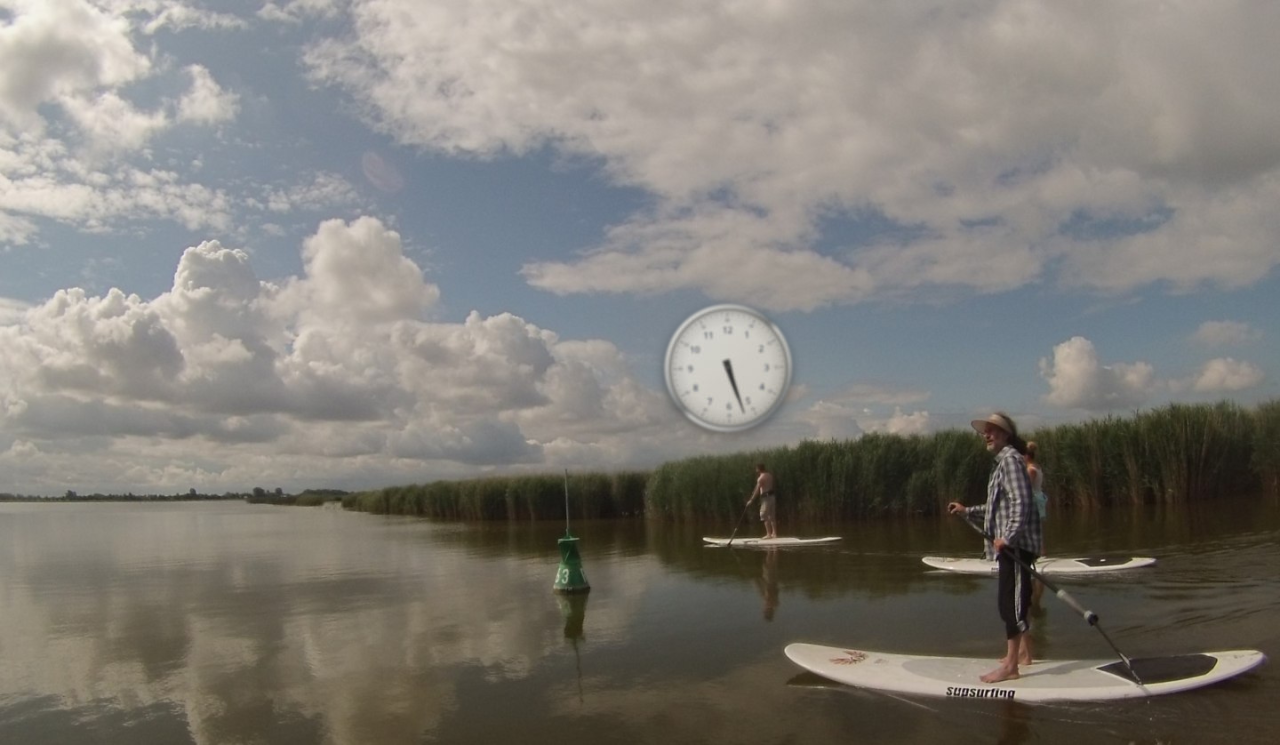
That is **5:27**
